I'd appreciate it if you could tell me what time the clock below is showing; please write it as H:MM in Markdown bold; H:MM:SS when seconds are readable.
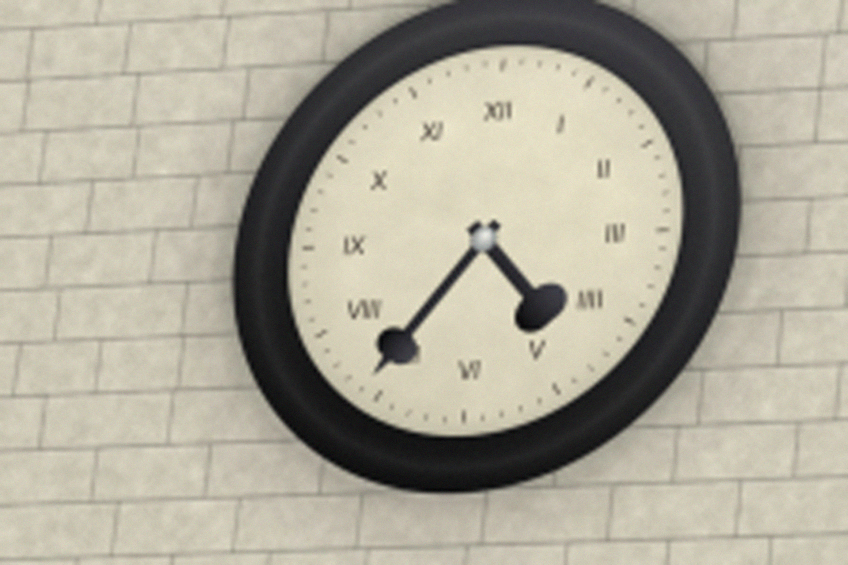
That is **4:36**
